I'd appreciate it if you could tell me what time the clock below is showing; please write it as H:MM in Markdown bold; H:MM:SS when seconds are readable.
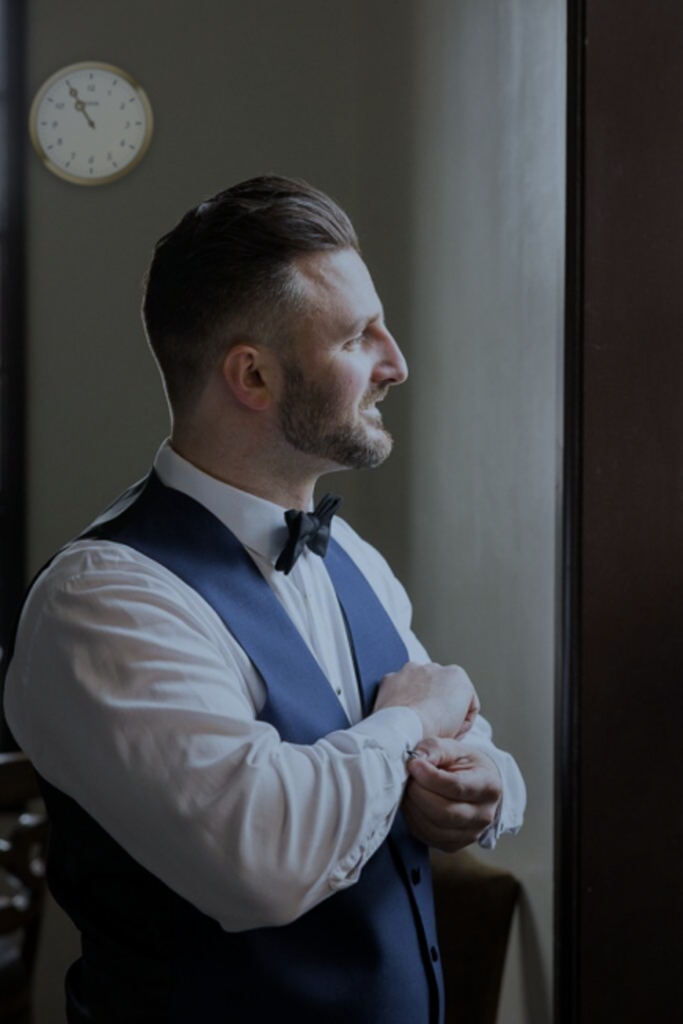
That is **10:55**
